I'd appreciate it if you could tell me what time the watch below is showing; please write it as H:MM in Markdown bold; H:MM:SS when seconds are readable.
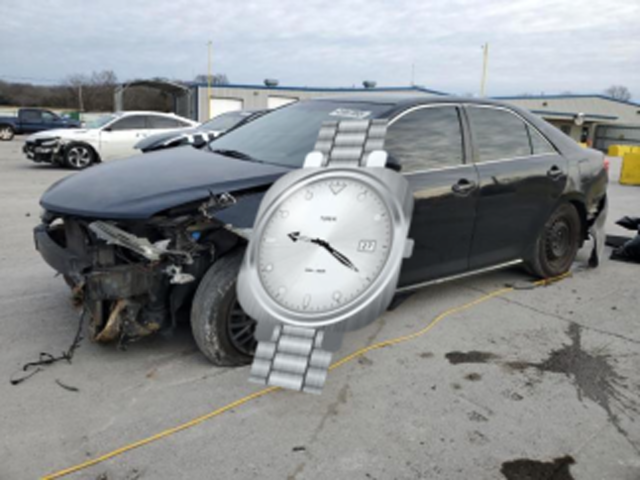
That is **9:20**
